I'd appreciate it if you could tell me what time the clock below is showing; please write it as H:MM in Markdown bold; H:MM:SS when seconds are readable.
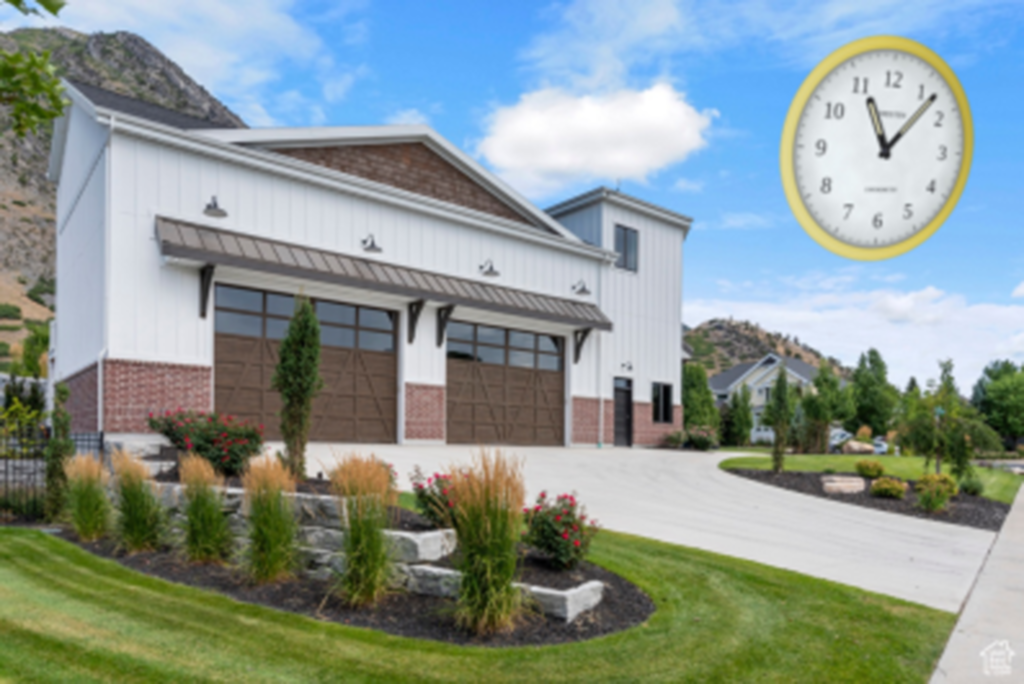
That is **11:07**
